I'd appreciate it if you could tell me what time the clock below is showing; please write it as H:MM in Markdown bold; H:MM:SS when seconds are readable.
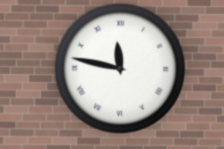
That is **11:47**
